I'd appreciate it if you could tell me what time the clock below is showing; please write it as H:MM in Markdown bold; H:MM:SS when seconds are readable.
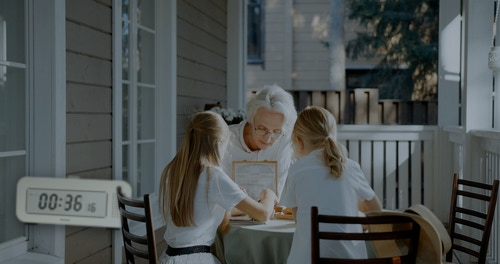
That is **0:36**
